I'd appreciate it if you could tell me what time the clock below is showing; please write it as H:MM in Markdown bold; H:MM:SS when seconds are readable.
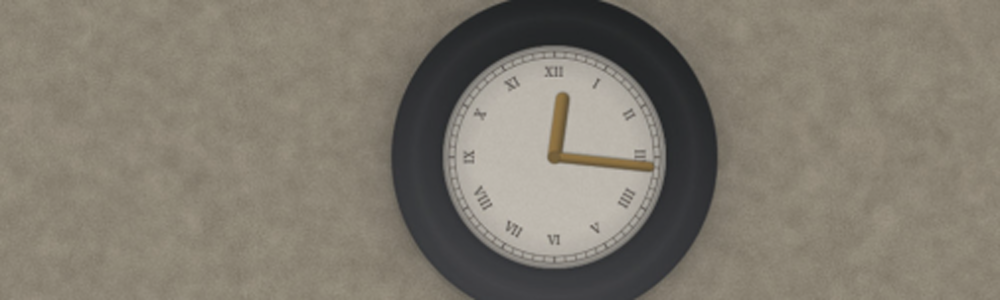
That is **12:16**
